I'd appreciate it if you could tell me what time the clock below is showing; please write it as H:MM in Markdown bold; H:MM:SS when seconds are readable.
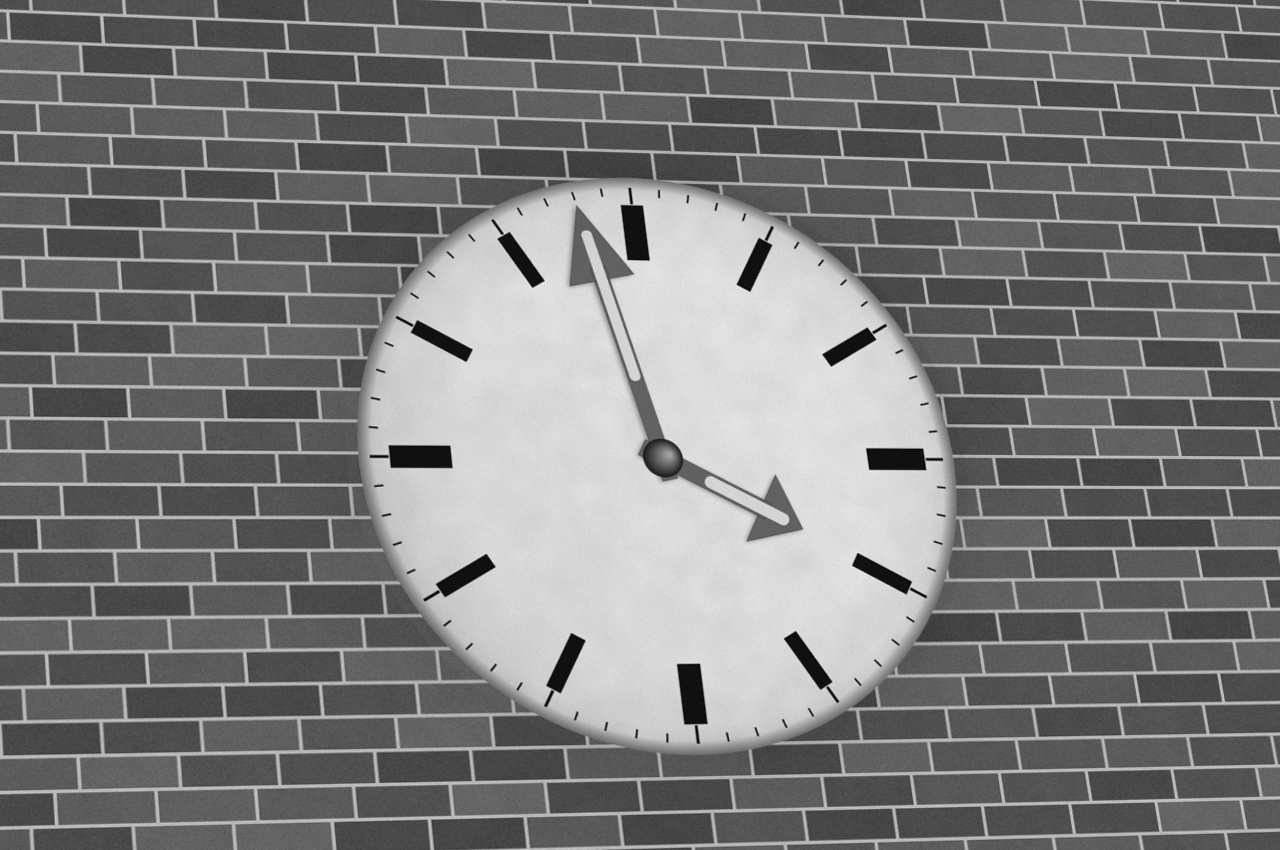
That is **3:58**
